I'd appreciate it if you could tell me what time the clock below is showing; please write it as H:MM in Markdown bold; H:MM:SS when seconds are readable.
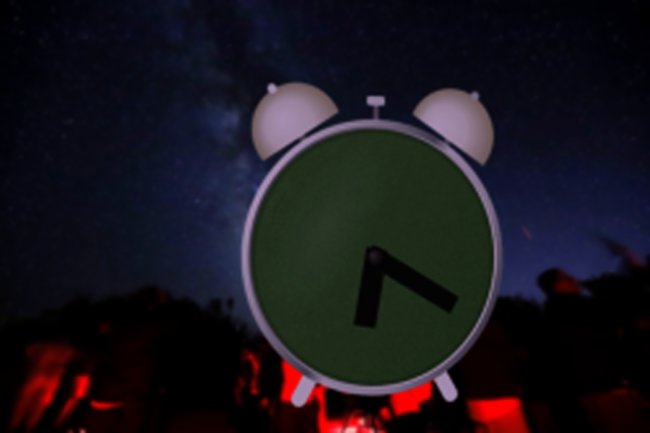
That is **6:20**
